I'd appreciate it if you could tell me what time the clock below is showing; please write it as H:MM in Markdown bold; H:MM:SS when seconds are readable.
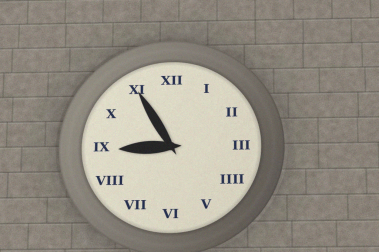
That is **8:55**
